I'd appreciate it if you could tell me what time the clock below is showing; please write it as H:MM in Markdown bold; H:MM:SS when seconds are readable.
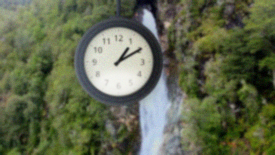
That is **1:10**
